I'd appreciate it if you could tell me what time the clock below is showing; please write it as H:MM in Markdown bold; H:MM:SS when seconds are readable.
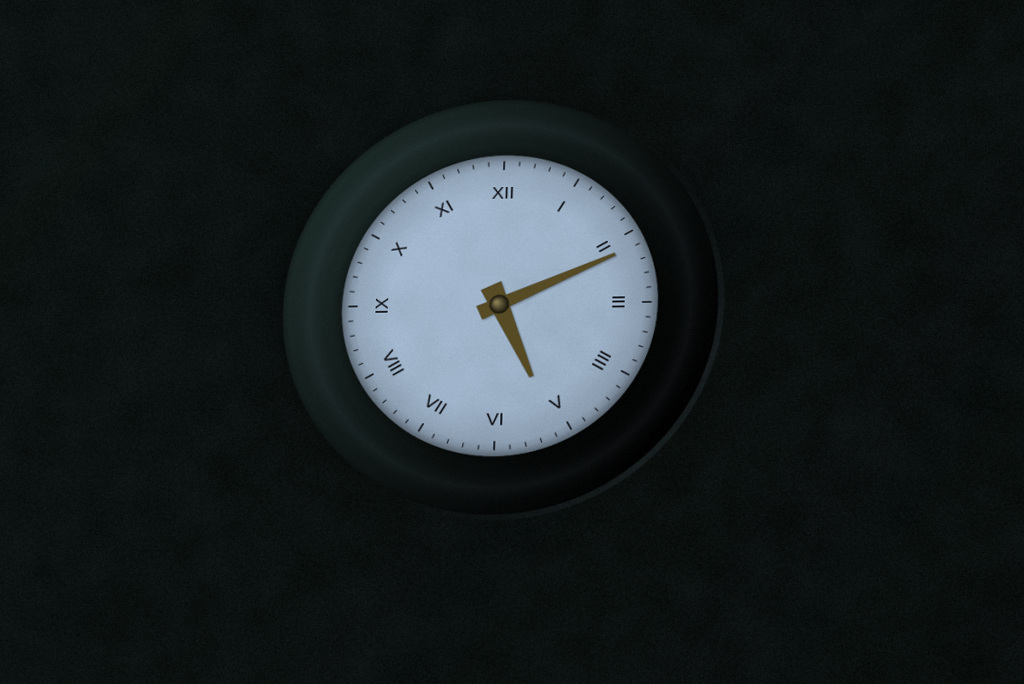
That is **5:11**
